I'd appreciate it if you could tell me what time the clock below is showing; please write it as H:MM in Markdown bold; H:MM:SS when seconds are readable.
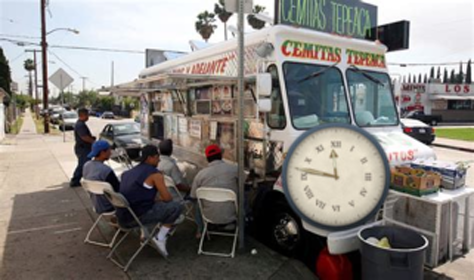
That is **11:47**
